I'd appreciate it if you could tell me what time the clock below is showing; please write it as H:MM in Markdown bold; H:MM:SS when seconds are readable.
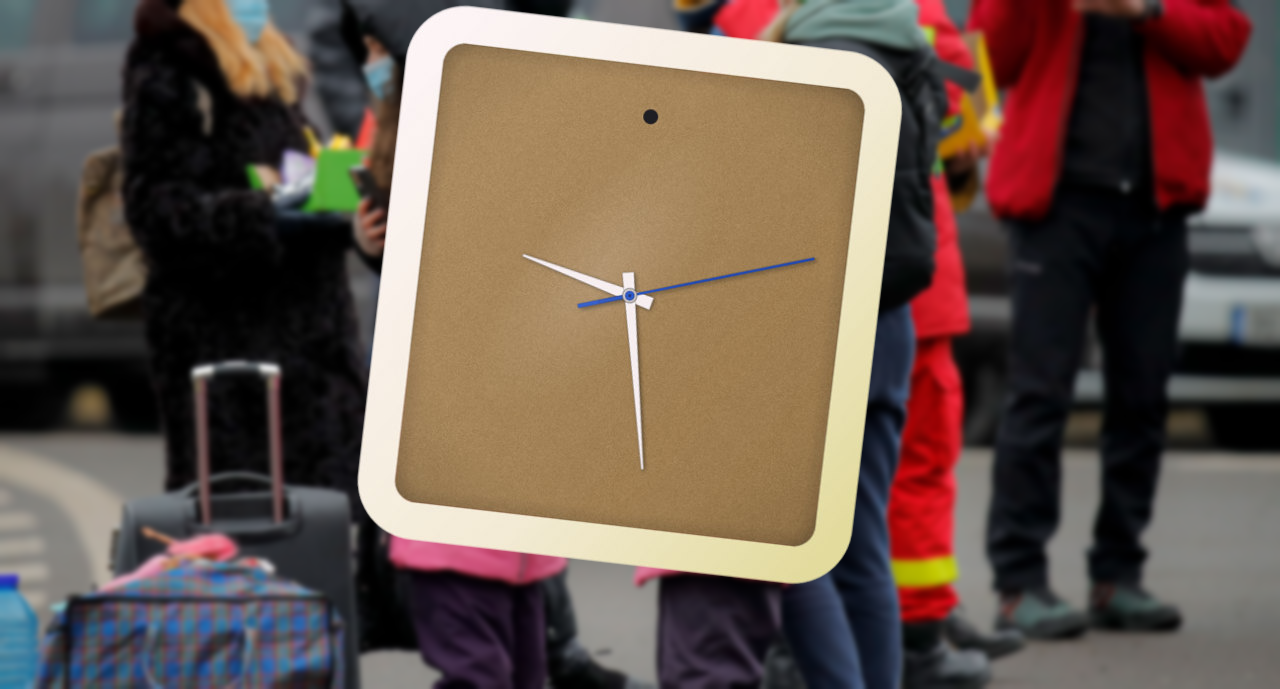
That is **9:28:12**
